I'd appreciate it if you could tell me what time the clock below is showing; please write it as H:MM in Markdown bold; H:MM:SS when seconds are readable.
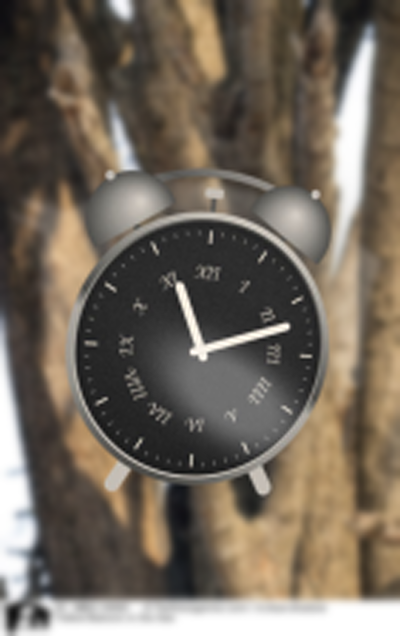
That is **11:12**
